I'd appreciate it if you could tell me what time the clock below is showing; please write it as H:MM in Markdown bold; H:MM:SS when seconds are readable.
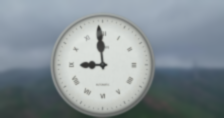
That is **8:59**
